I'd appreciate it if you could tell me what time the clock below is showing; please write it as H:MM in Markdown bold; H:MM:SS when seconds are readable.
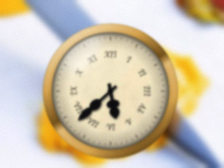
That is **5:38**
